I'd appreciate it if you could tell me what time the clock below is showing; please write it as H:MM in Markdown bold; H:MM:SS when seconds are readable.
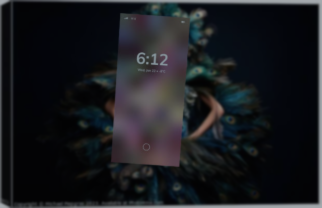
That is **6:12**
